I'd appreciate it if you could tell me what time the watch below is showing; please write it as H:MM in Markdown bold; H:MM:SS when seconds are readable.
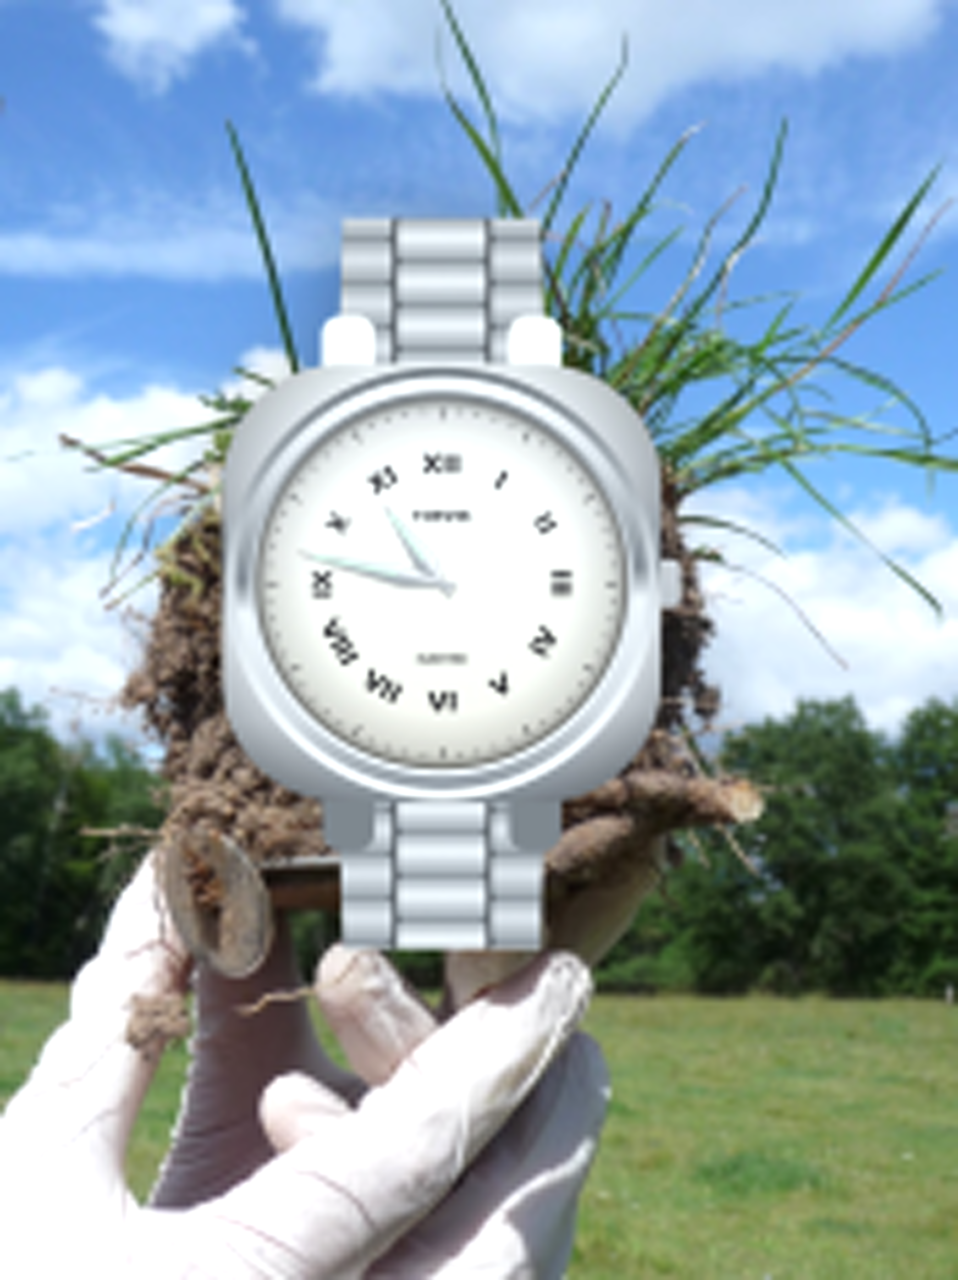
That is **10:47**
